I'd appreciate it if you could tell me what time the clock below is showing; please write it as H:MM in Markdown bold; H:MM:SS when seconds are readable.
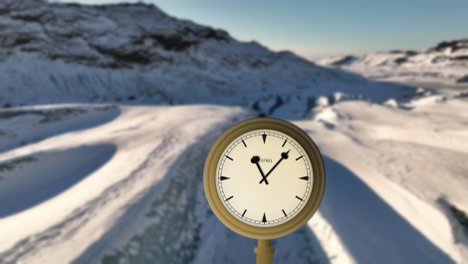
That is **11:07**
